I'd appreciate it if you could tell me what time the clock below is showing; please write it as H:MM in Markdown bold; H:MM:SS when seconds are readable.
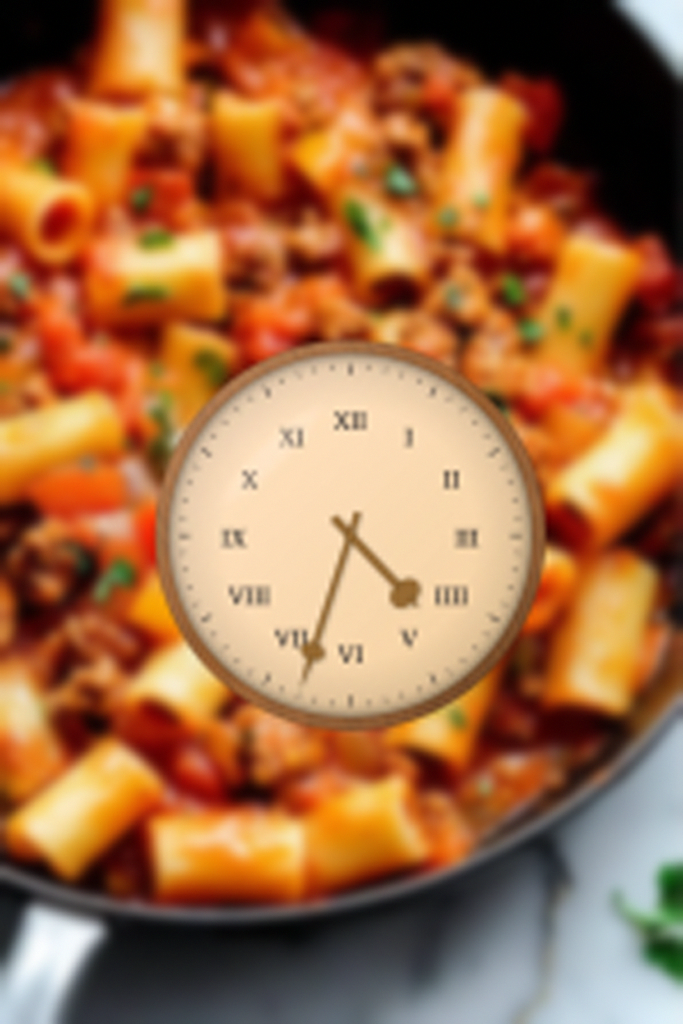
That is **4:33**
